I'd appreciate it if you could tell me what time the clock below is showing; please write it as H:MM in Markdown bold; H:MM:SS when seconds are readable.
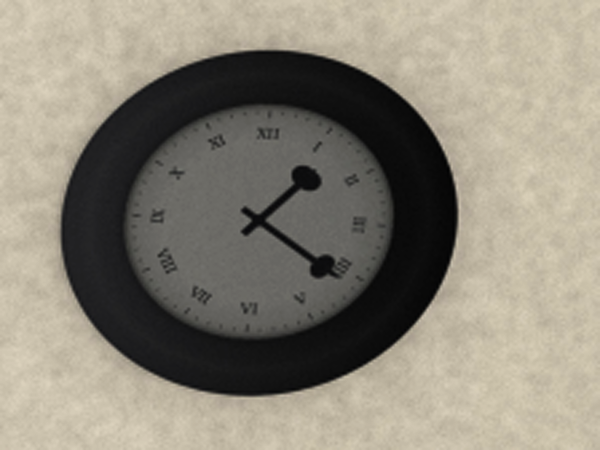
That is **1:21**
